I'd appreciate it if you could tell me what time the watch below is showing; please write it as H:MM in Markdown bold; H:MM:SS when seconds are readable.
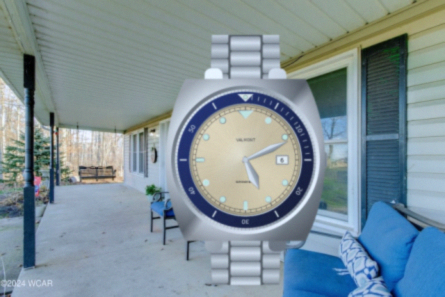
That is **5:11**
